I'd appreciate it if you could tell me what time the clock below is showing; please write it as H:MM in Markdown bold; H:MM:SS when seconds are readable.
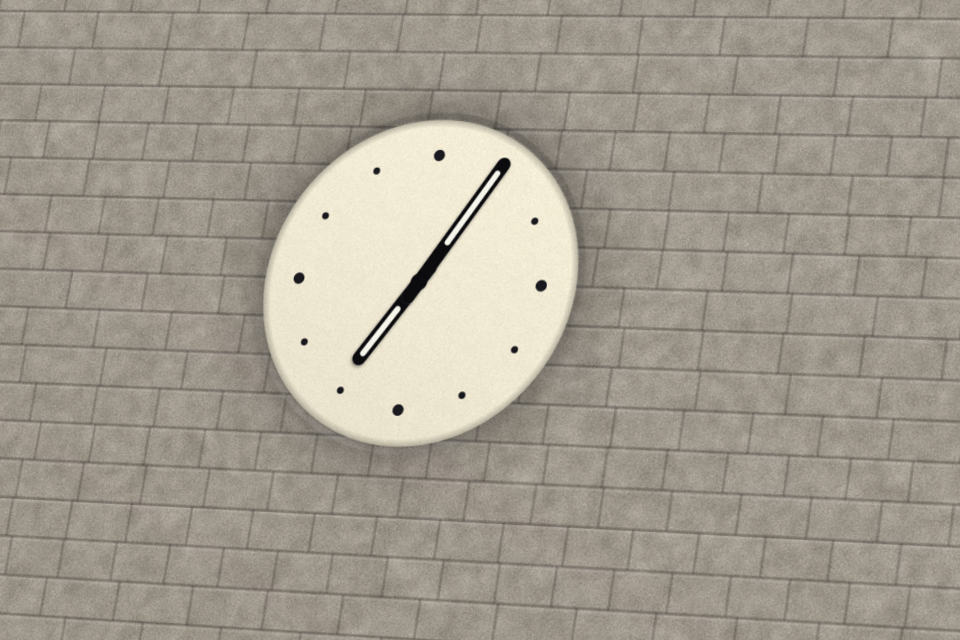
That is **7:05**
